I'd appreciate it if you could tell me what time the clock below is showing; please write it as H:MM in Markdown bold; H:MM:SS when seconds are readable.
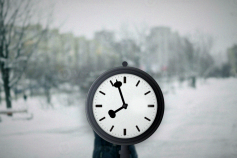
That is **7:57**
